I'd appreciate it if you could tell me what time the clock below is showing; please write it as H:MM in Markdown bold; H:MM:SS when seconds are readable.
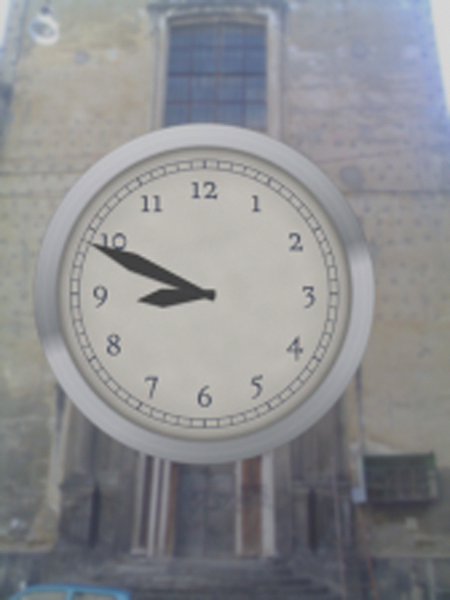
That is **8:49**
